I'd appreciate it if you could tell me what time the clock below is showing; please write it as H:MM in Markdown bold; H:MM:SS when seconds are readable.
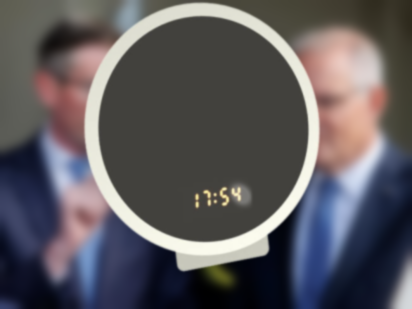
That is **17:54**
